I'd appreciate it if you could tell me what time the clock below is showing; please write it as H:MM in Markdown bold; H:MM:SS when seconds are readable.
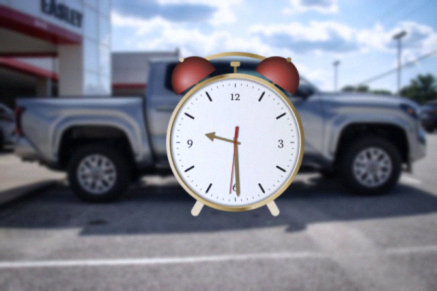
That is **9:29:31**
